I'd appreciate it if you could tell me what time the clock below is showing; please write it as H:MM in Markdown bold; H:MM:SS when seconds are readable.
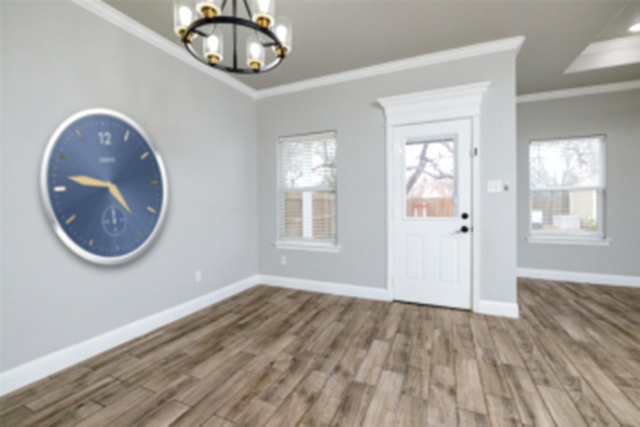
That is **4:47**
